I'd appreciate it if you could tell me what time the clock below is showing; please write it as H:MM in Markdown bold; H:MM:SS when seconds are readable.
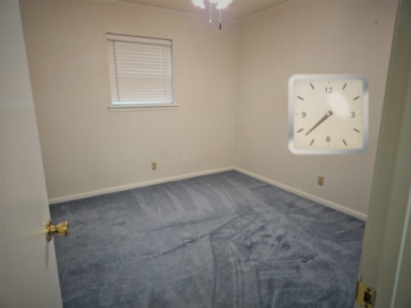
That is **7:38**
